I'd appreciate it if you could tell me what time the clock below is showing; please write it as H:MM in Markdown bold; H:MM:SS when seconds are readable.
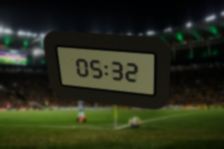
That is **5:32**
